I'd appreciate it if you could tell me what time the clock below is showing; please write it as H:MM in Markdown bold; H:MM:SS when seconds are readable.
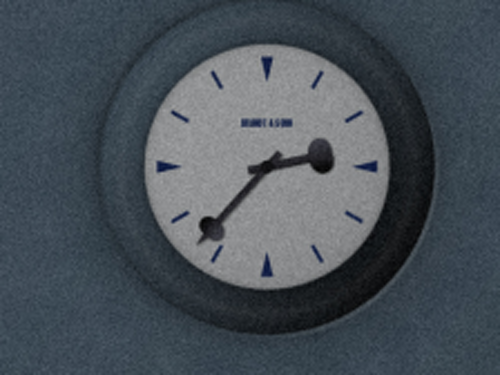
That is **2:37**
